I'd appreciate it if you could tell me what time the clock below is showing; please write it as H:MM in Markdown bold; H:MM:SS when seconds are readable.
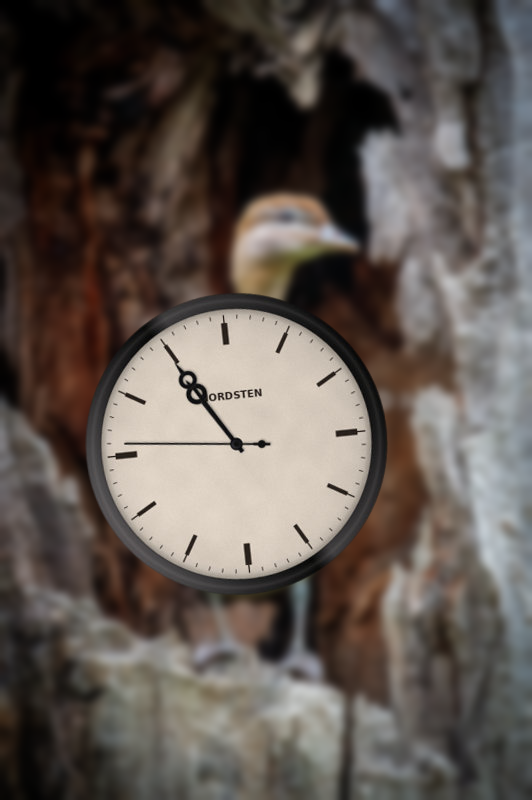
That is **10:54:46**
